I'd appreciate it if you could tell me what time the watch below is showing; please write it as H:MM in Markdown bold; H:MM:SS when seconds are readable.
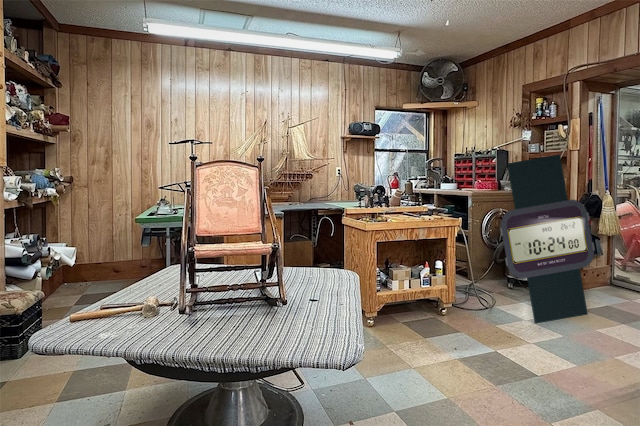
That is **10:24:00**
